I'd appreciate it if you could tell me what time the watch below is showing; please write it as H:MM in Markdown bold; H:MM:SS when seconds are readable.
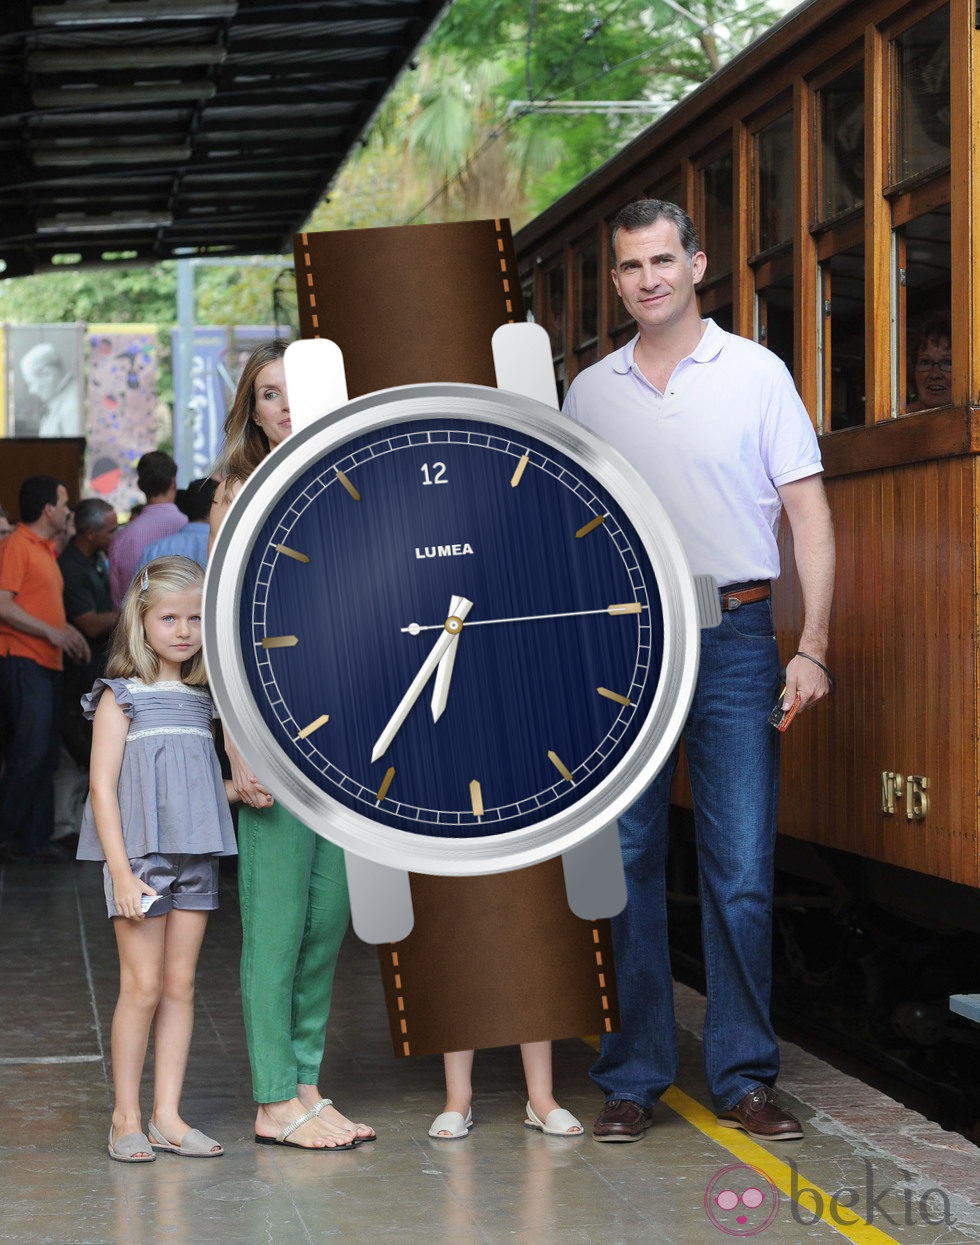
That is **6:36:15**
